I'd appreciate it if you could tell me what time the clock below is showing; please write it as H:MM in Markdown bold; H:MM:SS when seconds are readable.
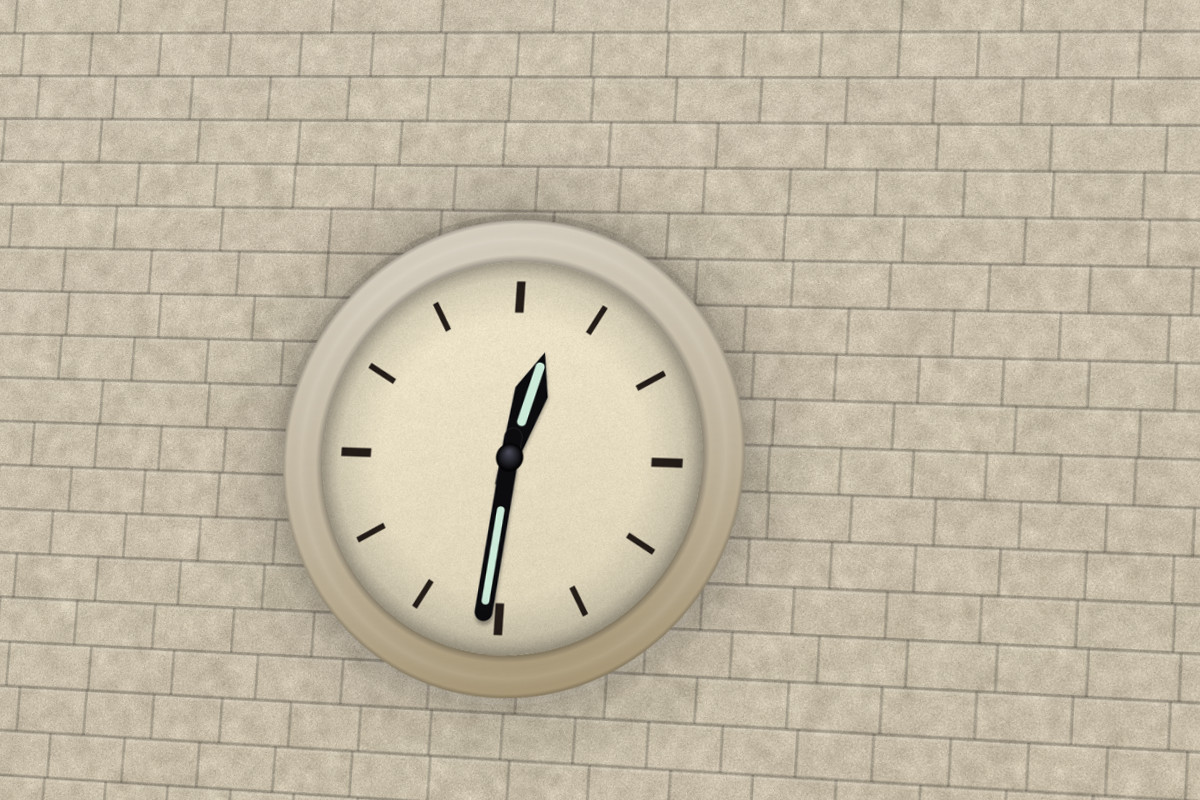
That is **12:31**
